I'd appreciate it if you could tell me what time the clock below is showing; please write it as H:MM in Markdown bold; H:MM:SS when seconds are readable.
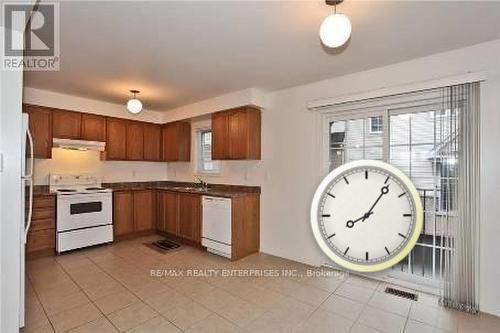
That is **8:06**
